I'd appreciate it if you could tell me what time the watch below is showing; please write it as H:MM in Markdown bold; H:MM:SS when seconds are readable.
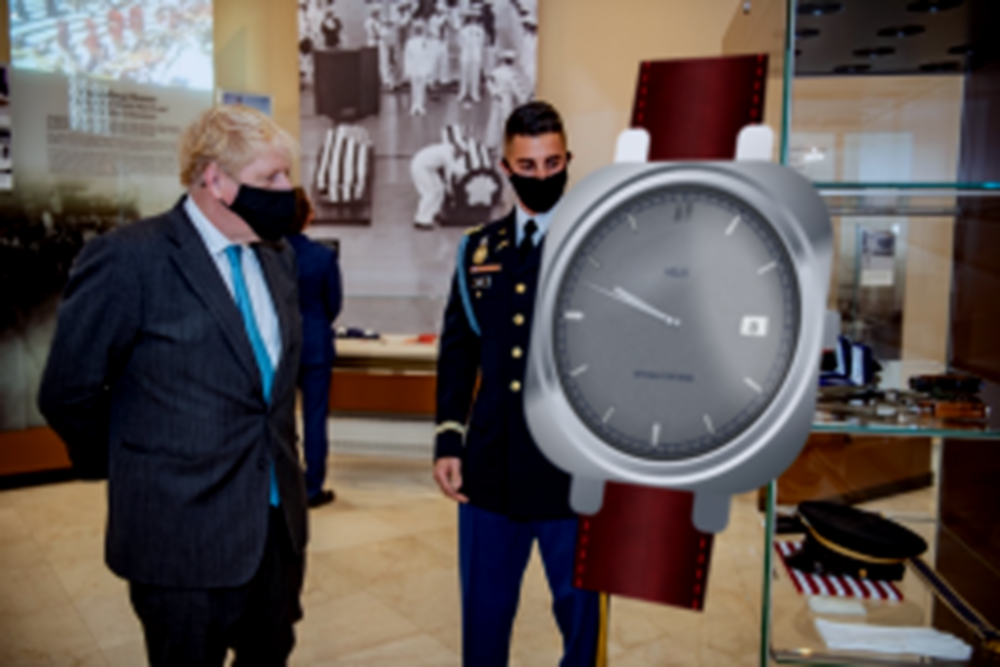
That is **9:48**
